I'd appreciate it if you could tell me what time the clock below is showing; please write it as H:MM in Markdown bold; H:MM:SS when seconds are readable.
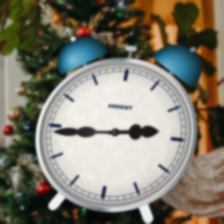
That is **2:44**
